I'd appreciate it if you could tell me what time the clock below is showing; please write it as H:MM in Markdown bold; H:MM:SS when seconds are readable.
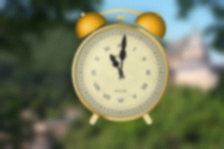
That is **11:01**
